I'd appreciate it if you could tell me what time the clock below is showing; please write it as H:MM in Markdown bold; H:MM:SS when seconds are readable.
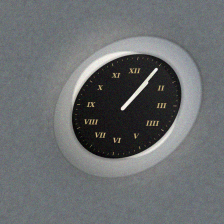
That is **1:05**
